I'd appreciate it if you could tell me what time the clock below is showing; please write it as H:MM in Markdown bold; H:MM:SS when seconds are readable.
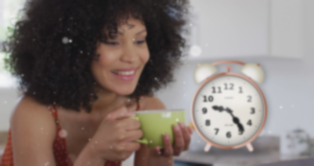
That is **9:24**
